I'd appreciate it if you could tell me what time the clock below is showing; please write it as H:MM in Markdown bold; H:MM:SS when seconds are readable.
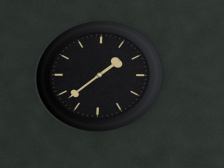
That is **1:38**
